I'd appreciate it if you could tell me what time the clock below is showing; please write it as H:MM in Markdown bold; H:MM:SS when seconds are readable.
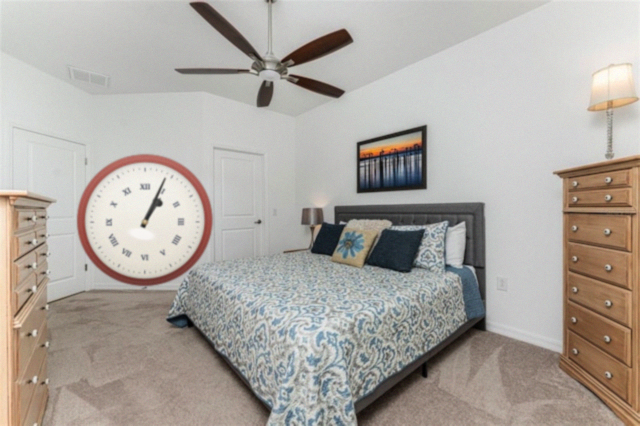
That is **1:04**
